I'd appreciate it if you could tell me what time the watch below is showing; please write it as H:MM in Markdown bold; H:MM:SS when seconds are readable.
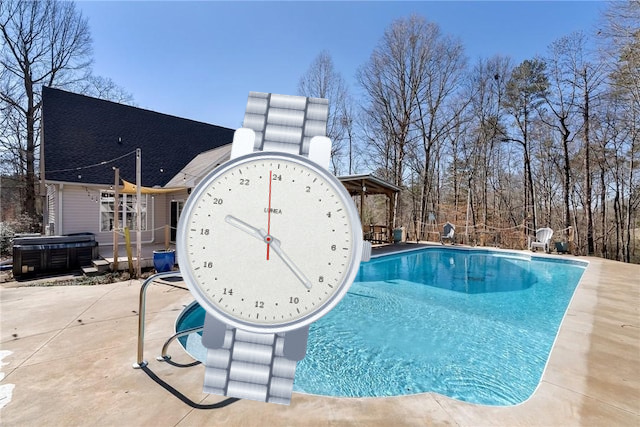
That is **19:21:59**
